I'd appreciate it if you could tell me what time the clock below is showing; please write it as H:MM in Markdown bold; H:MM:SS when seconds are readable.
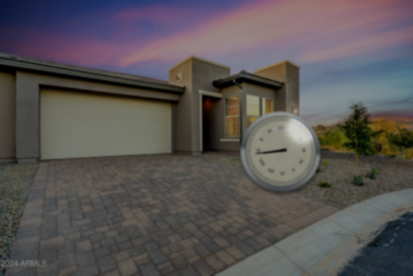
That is **8:44**
